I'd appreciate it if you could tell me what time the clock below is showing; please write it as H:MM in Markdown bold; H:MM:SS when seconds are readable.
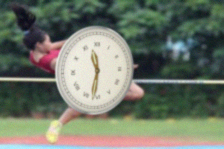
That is **11:32**
